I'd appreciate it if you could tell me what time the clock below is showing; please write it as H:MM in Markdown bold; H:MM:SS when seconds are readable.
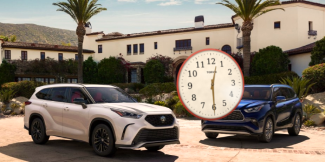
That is **12:30**
